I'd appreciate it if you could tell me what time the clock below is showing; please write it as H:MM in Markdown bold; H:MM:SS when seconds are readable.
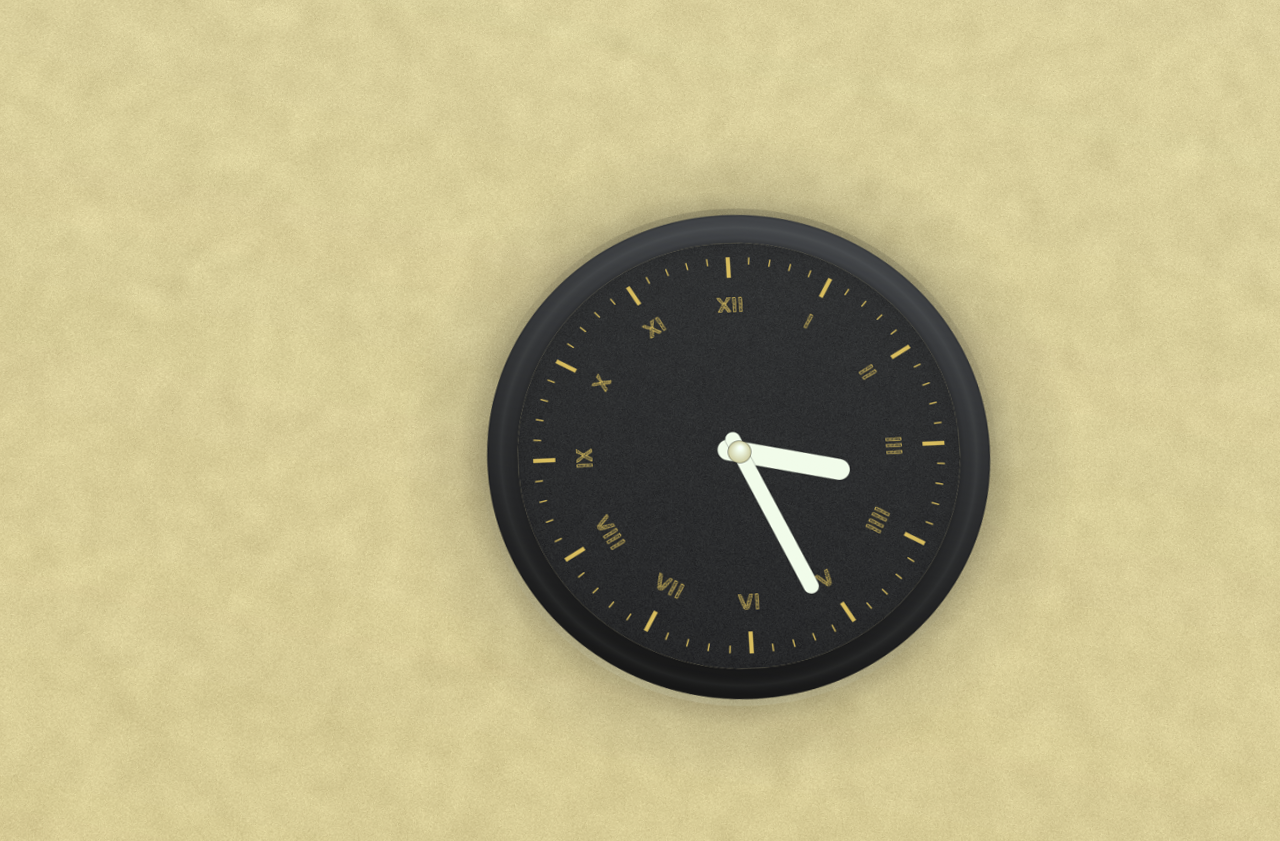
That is **3:26**
